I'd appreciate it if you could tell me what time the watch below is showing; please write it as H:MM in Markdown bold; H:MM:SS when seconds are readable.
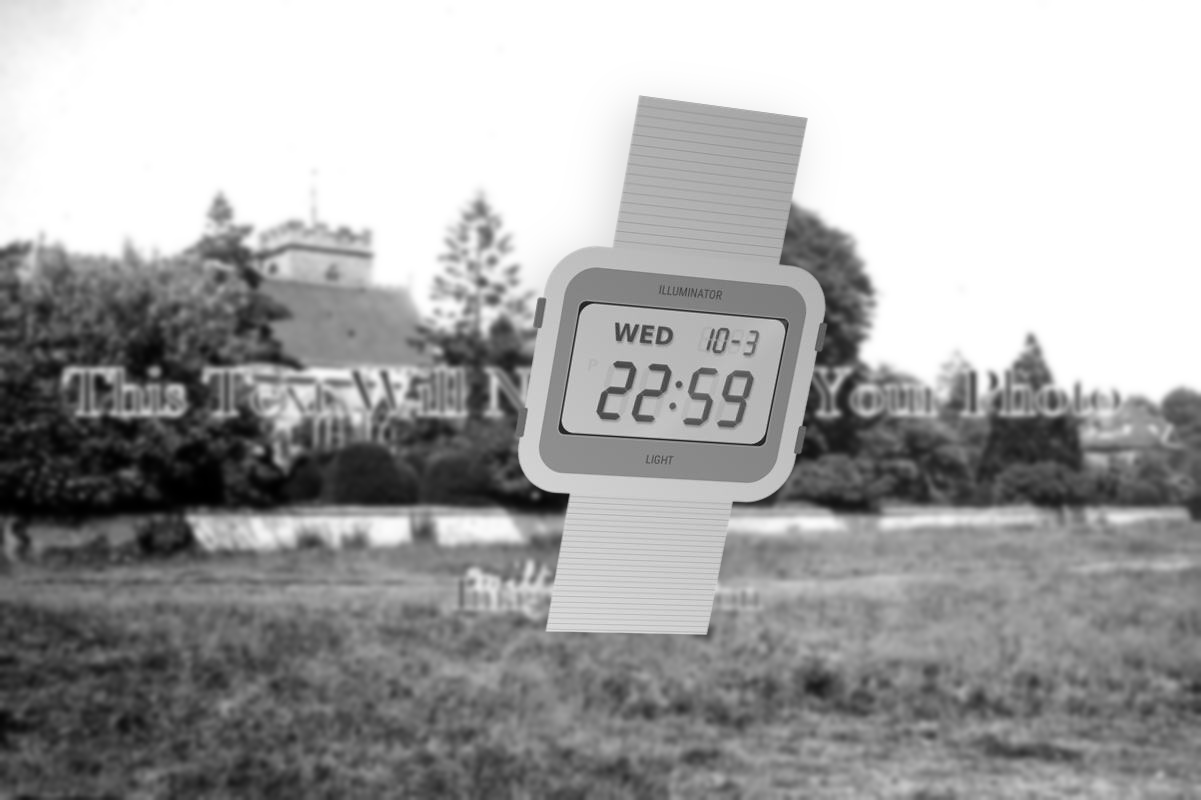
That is **22:59**
